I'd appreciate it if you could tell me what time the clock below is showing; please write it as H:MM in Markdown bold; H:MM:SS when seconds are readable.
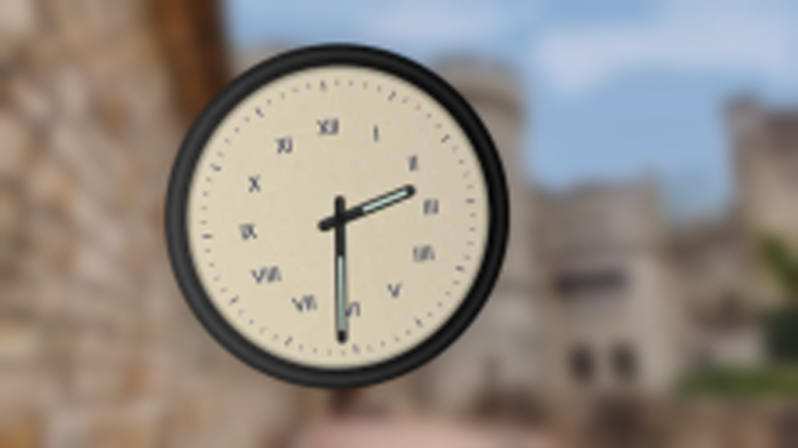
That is **2:31**
